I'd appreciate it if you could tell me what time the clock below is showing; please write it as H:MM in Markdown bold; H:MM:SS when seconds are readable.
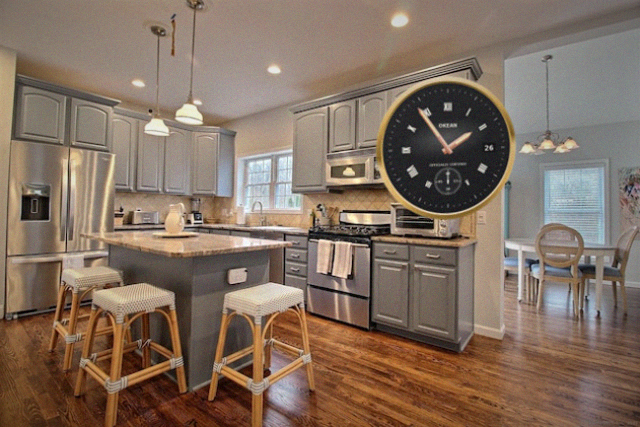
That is **1:54**
